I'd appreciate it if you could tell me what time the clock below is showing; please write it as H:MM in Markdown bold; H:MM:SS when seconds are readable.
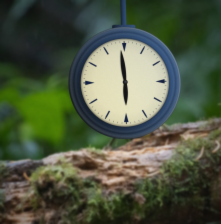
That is **5:59**
